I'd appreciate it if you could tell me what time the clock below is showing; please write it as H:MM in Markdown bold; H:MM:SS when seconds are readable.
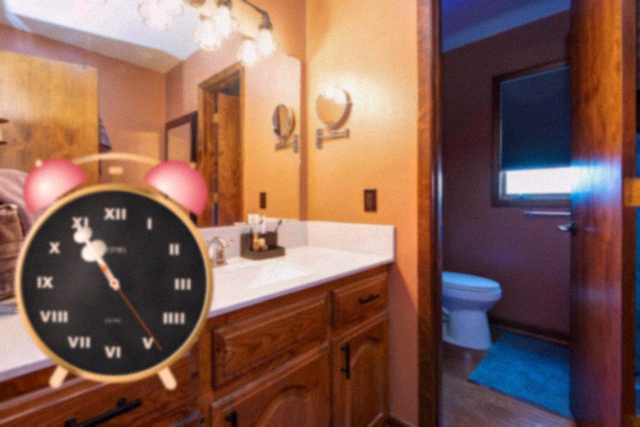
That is **10:54:24**
